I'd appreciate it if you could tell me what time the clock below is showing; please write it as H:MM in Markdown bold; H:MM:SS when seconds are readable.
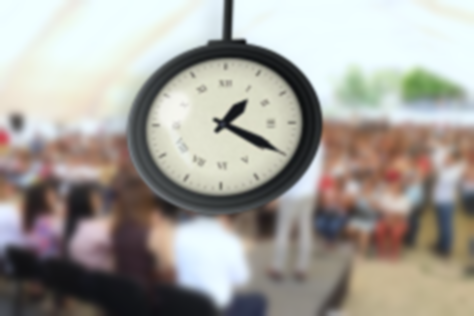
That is **1:20**
